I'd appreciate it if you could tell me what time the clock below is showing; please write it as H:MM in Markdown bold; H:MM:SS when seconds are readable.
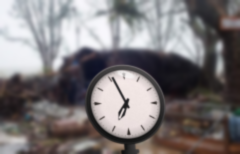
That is **6:56**
